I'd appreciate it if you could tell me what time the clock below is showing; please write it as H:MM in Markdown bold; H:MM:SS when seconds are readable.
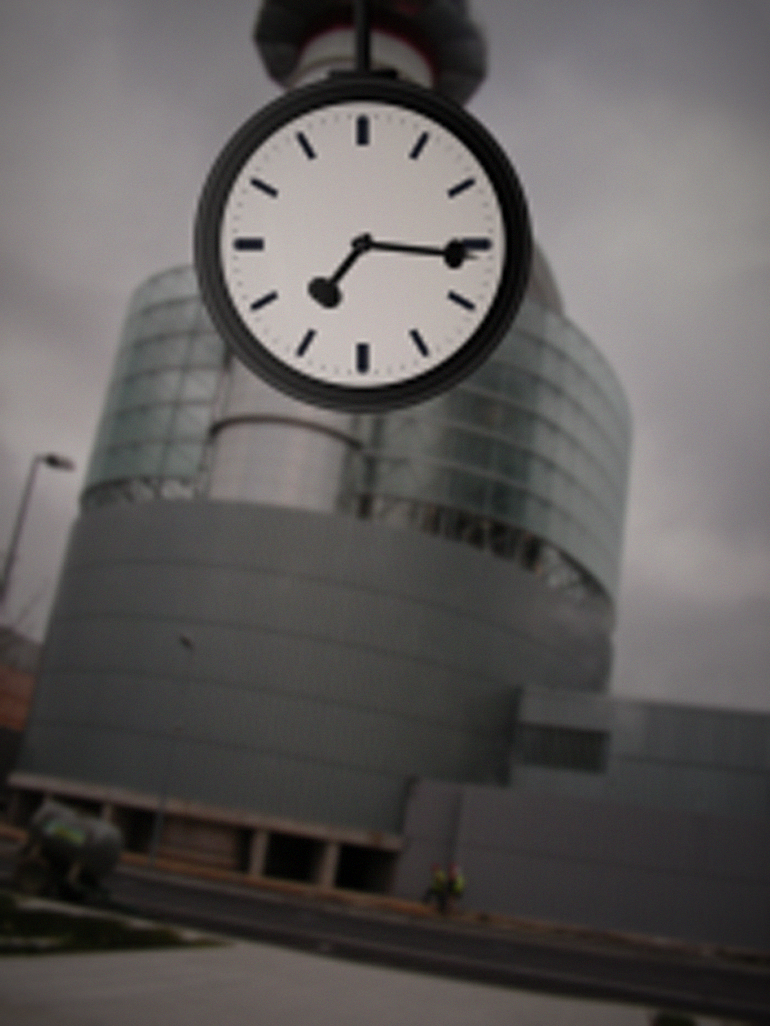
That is **7:16**
